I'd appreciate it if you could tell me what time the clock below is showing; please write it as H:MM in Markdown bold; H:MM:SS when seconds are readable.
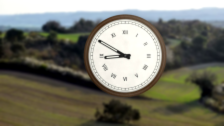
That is **8:50**
